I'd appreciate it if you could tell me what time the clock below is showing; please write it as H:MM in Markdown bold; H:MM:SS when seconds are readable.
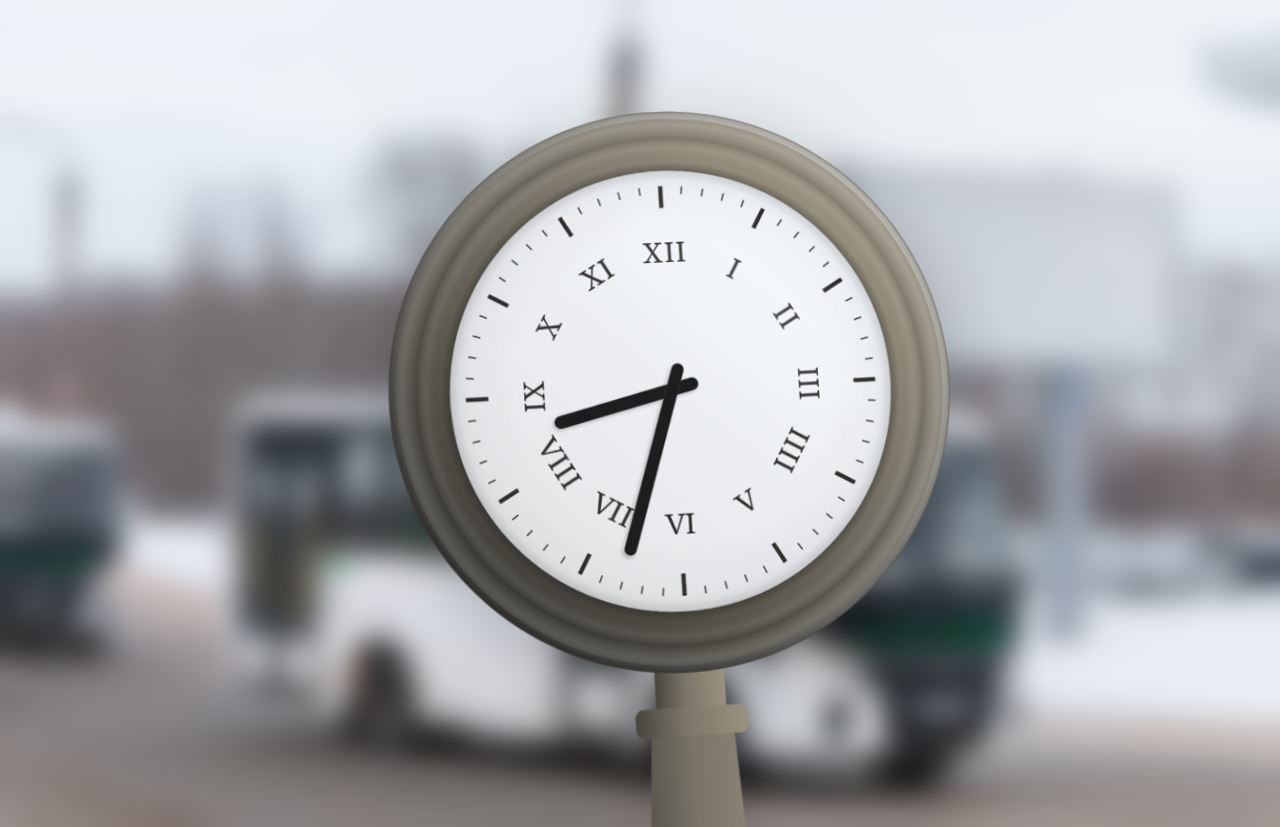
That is **8:33**
